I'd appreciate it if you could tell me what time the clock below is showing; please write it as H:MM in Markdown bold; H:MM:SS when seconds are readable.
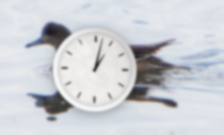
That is **1:02**
